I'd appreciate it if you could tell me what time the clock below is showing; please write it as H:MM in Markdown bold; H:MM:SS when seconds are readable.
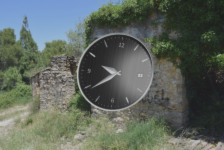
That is **9:39**
